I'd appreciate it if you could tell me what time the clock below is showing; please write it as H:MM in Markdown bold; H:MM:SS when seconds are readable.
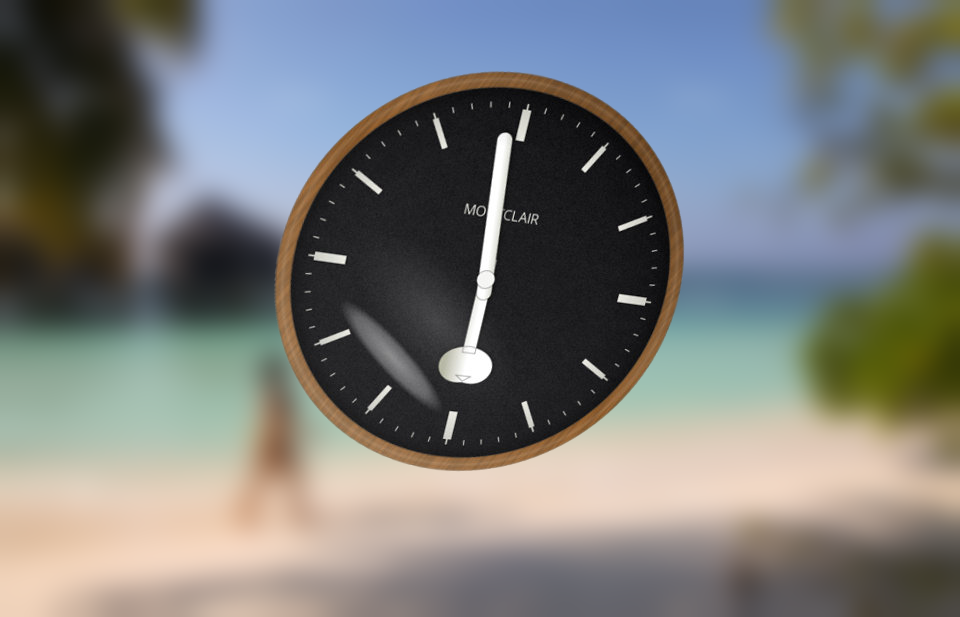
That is **5:59**
